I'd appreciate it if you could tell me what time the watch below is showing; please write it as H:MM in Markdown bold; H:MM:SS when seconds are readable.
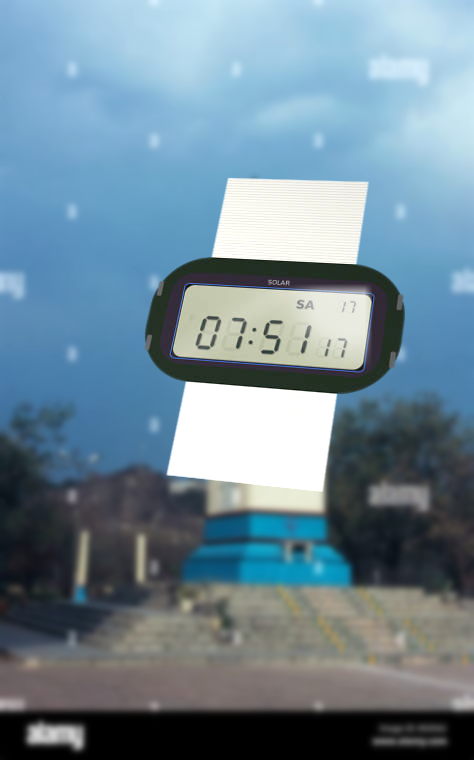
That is **7:51:17**
